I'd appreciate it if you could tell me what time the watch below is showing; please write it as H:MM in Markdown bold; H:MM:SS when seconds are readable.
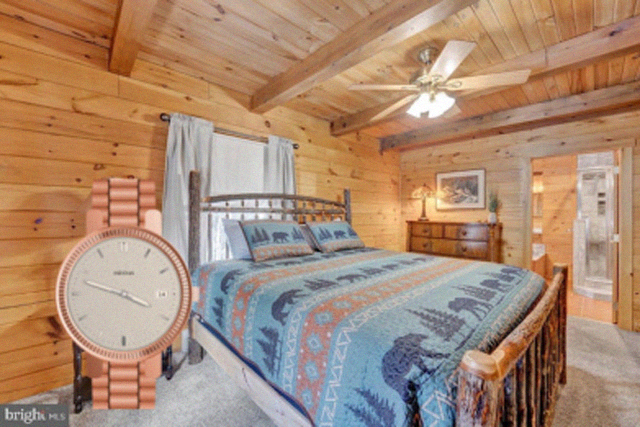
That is **3:48**
